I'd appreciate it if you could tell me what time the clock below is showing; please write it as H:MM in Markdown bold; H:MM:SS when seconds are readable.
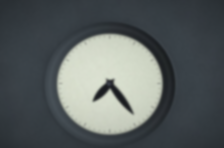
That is **7:24**
